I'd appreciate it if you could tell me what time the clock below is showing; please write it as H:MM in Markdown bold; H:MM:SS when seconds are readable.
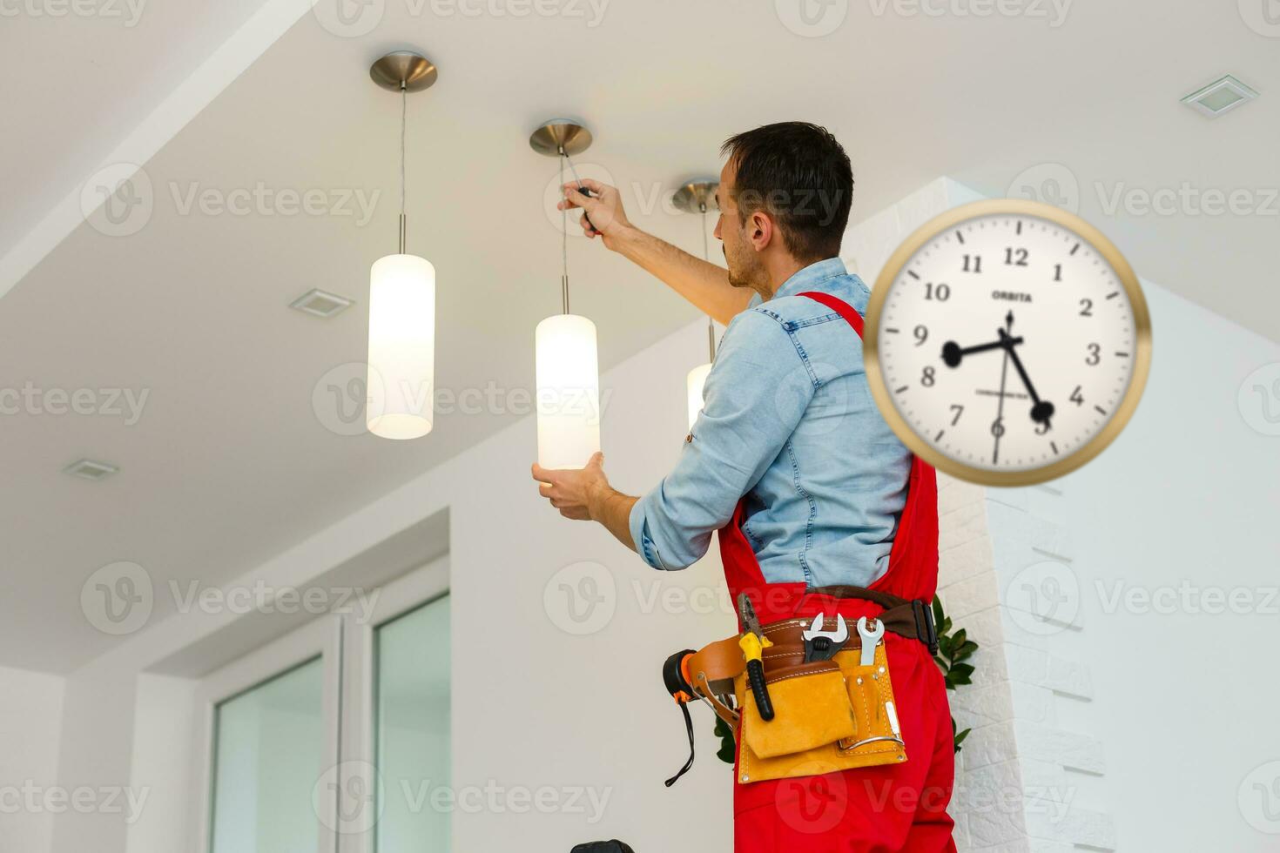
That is **8:24:30**
